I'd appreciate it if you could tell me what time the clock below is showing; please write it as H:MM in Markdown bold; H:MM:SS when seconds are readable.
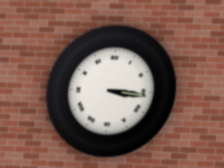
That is **3:16**
